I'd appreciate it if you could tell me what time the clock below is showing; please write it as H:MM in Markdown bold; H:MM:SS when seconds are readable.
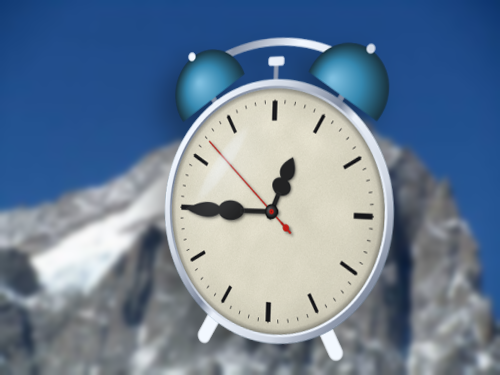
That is **12:44:52**
